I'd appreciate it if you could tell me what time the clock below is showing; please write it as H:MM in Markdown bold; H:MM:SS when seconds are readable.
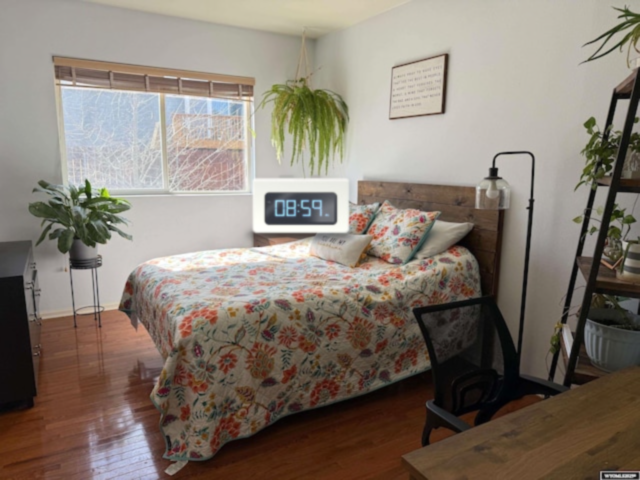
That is **8:59**
